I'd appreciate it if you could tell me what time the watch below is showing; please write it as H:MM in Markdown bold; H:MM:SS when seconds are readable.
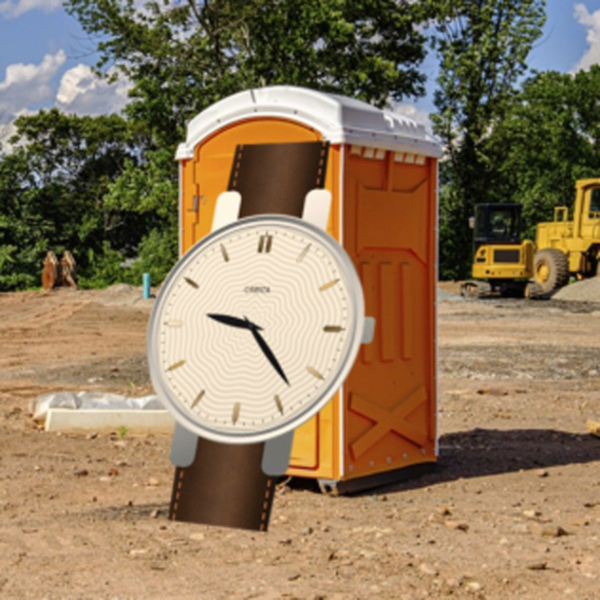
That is **9:23**
